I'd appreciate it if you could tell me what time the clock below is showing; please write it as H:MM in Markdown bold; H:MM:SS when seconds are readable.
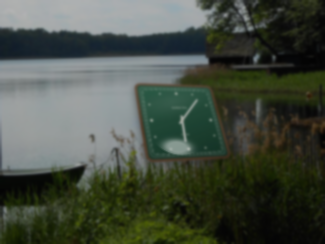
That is **6:07**
